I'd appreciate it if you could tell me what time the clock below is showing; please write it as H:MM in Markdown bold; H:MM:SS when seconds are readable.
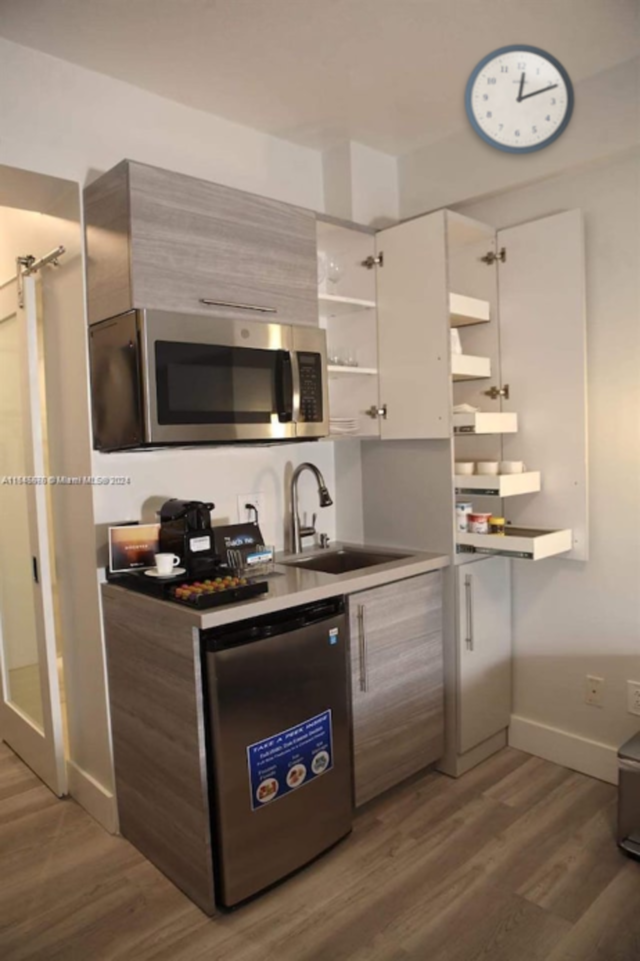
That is **12:11**
